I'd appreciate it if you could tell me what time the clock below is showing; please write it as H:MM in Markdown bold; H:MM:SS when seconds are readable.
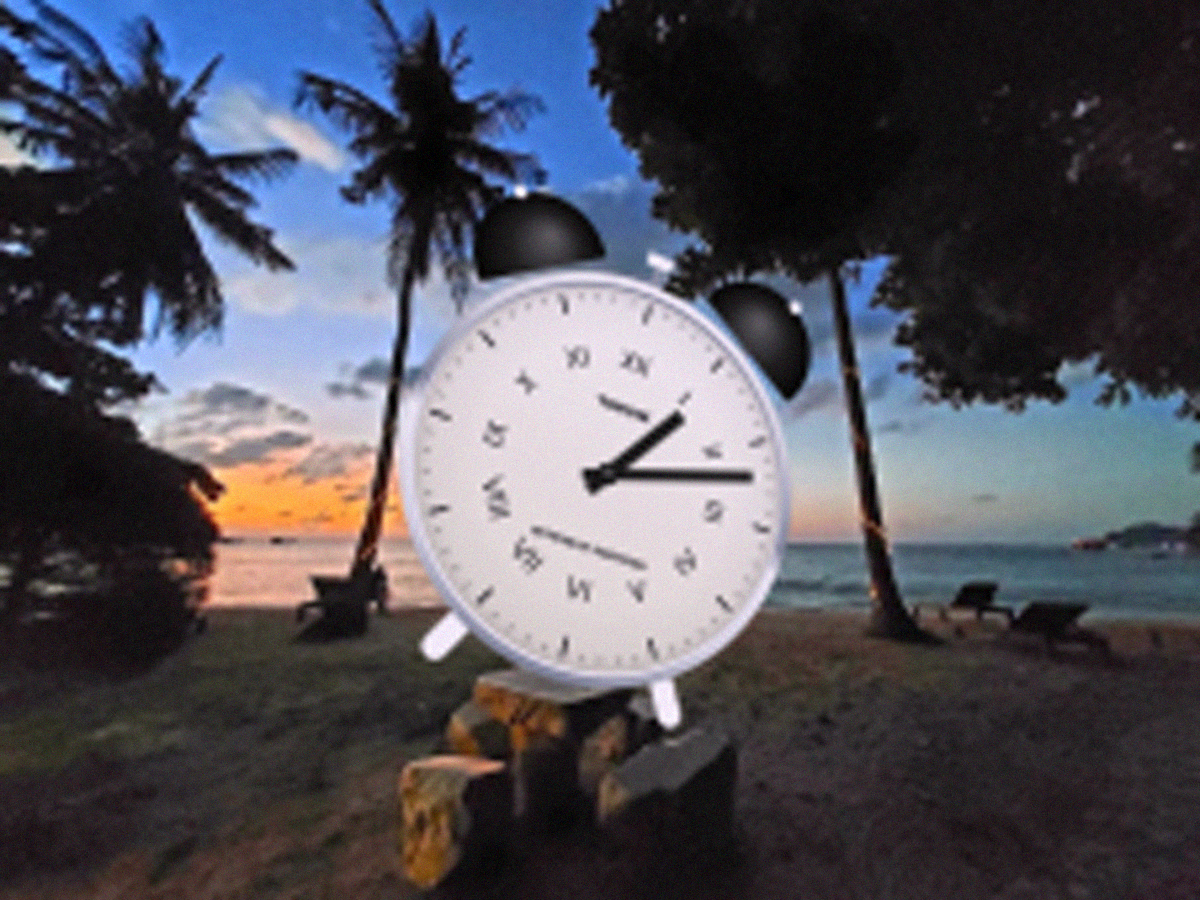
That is **1:12**
